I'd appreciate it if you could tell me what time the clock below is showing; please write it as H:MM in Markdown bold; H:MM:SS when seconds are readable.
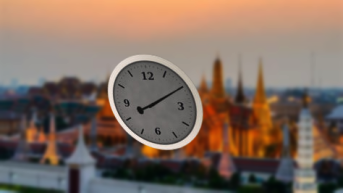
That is **8:10**
